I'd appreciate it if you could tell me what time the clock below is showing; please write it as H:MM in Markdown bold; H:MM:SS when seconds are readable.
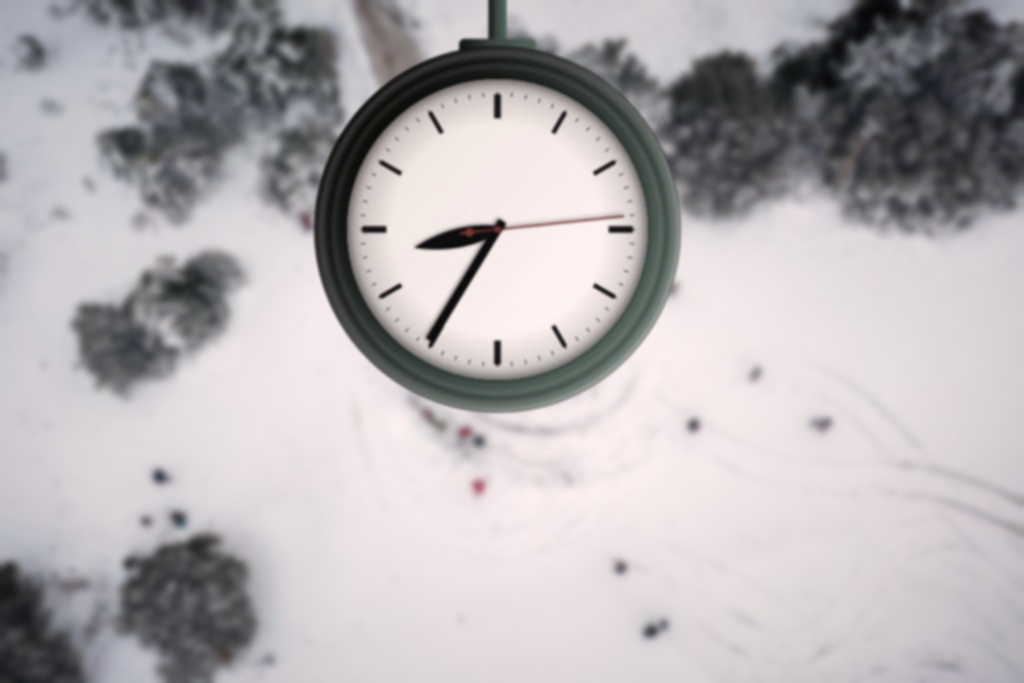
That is **8:35:14**
